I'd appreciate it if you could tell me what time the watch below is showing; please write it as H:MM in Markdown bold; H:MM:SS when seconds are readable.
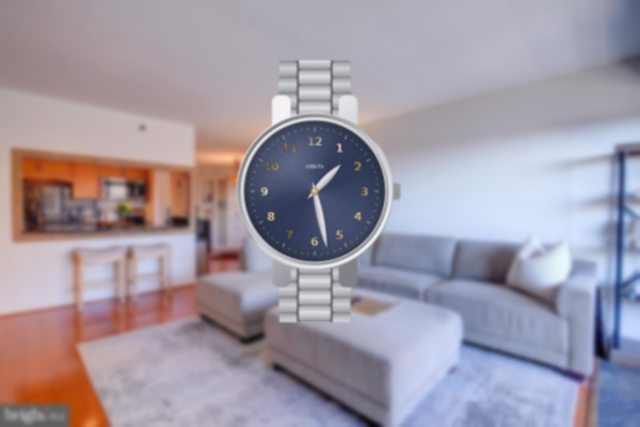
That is **1:28**
